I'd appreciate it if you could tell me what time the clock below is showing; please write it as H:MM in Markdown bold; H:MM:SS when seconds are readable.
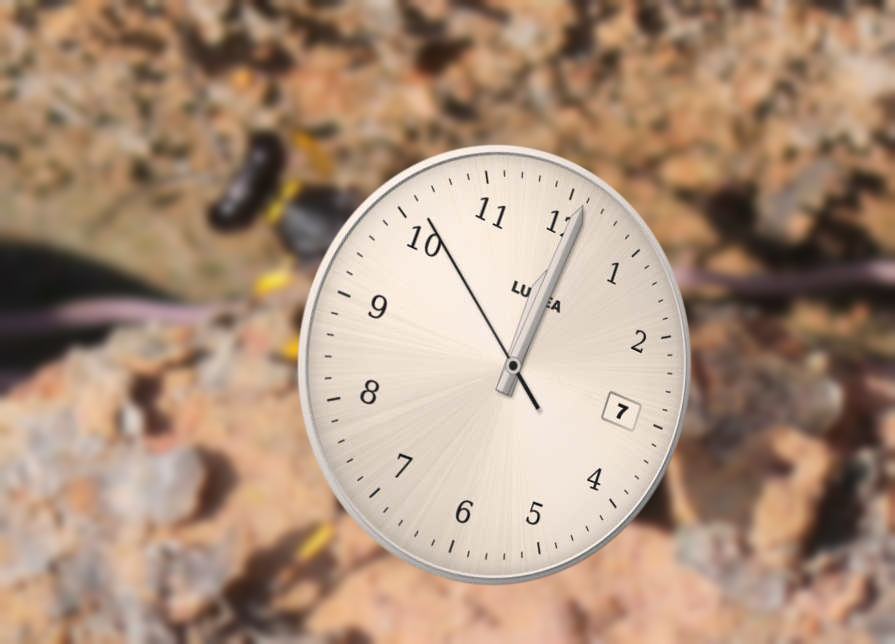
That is **12:00:51**
